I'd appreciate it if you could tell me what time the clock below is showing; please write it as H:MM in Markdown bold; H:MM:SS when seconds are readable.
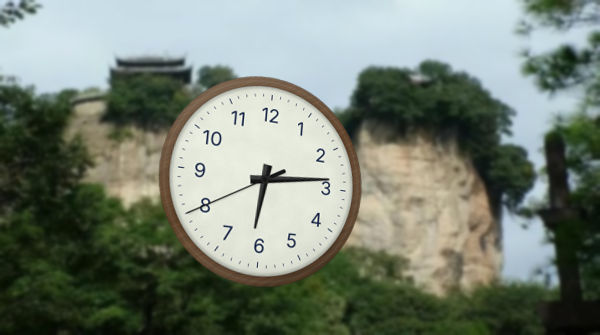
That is **6:13:40**
